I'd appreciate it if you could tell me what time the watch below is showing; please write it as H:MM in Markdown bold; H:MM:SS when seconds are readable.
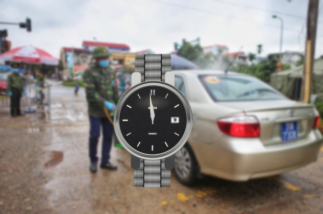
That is **11:59**
